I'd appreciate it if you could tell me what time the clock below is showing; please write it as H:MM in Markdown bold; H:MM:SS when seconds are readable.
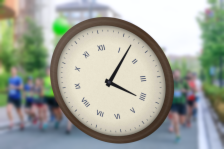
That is **4:07**
